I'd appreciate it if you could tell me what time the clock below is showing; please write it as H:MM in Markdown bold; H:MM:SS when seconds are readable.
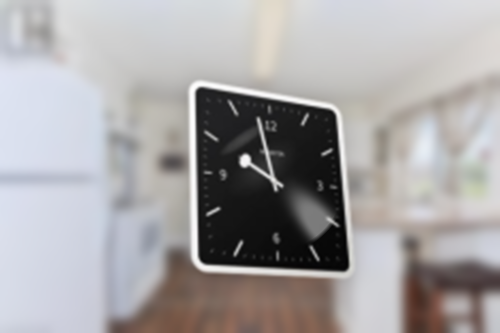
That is **9:58**
